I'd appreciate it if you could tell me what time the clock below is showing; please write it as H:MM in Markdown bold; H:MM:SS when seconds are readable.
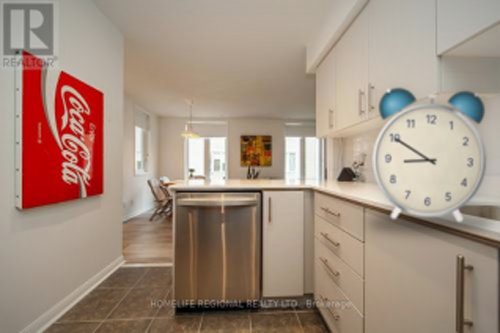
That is **8:50**
